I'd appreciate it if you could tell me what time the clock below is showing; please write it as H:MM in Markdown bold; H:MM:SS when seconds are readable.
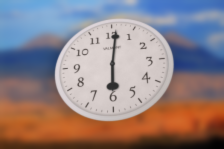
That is **6:01**
